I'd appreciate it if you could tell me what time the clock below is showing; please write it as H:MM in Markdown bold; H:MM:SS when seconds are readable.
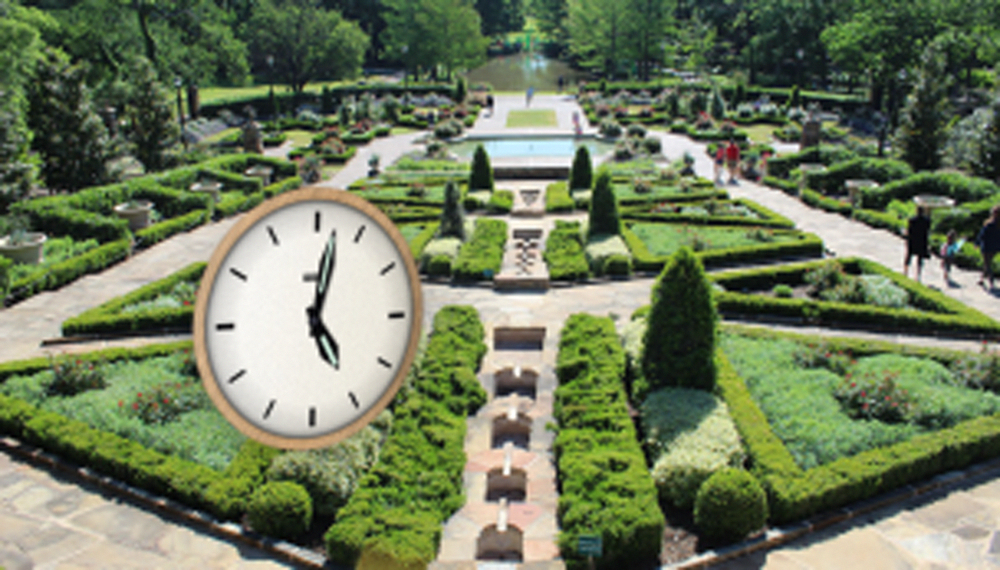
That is **5:02**
